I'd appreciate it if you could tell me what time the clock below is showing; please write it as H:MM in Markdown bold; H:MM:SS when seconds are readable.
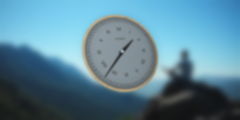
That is **1:37**
